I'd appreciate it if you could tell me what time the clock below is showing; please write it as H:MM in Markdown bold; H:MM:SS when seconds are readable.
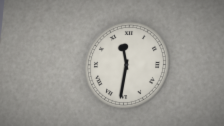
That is **11:31**
